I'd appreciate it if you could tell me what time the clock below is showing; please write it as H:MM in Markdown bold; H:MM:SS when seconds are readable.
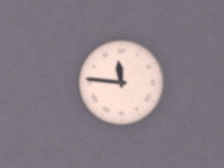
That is **11:46**
